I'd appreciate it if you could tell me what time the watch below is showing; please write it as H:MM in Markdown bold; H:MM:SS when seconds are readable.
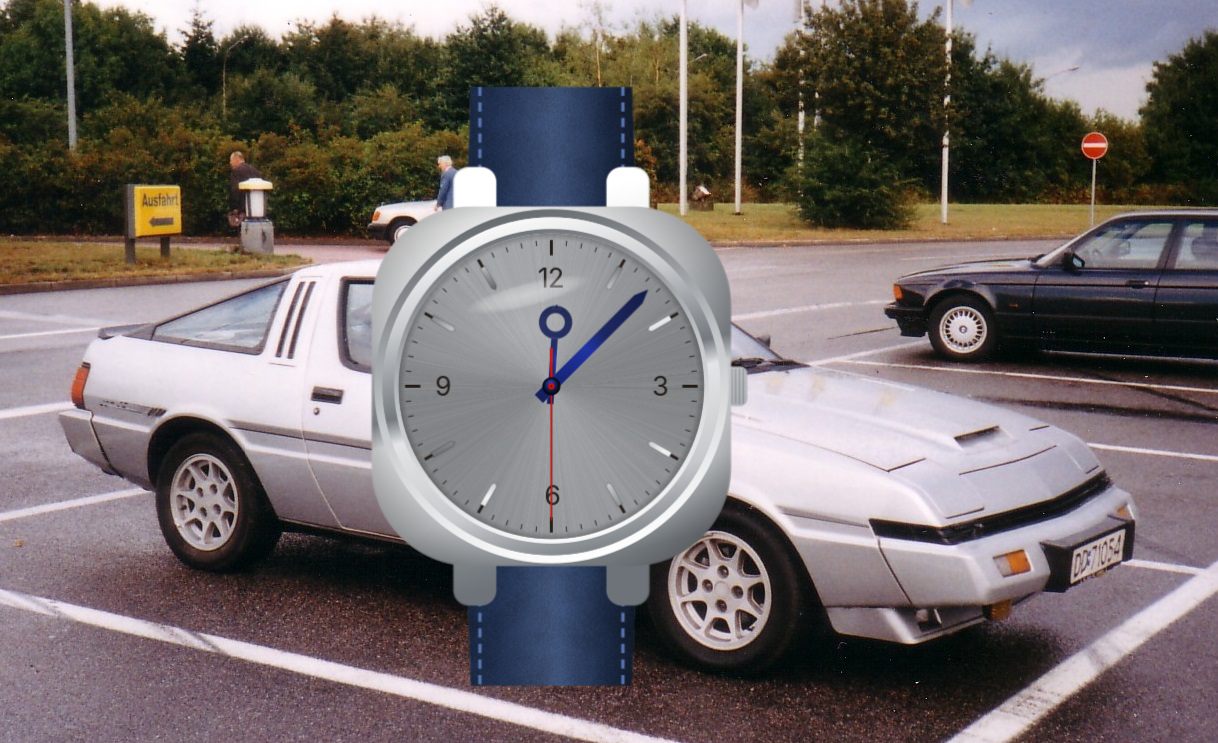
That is **12:07:30**
